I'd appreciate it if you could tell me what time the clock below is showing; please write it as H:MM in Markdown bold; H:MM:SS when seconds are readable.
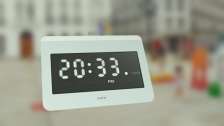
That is **20:33**
